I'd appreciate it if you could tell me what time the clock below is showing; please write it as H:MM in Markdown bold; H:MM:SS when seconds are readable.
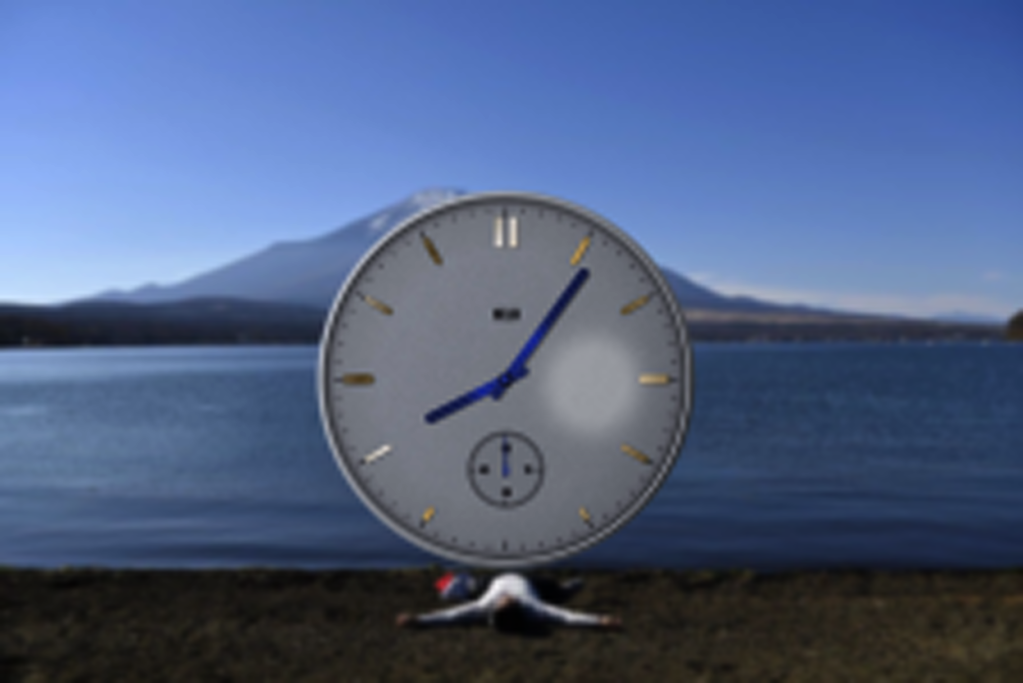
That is **8:06**
